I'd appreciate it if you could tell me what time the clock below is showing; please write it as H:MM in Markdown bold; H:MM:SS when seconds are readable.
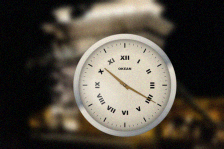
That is **10:20**
